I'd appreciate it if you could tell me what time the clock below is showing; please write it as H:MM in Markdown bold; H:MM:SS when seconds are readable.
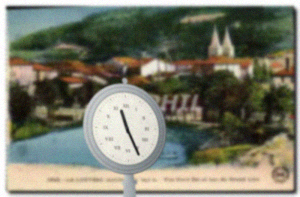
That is **11:26**
